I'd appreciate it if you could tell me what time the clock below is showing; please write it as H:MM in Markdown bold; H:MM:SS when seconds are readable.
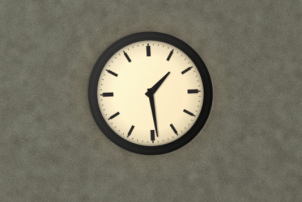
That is **1:29**
